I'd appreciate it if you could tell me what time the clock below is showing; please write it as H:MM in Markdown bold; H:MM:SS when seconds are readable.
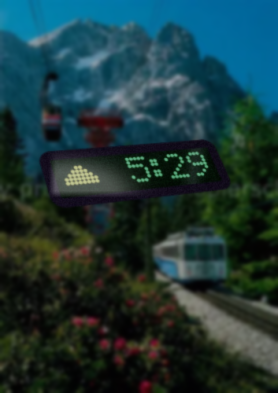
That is **5:29**
